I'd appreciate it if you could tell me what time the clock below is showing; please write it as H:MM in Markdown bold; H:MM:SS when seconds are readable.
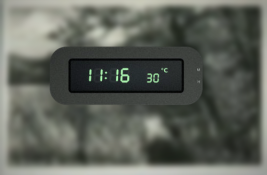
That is **11:16**
